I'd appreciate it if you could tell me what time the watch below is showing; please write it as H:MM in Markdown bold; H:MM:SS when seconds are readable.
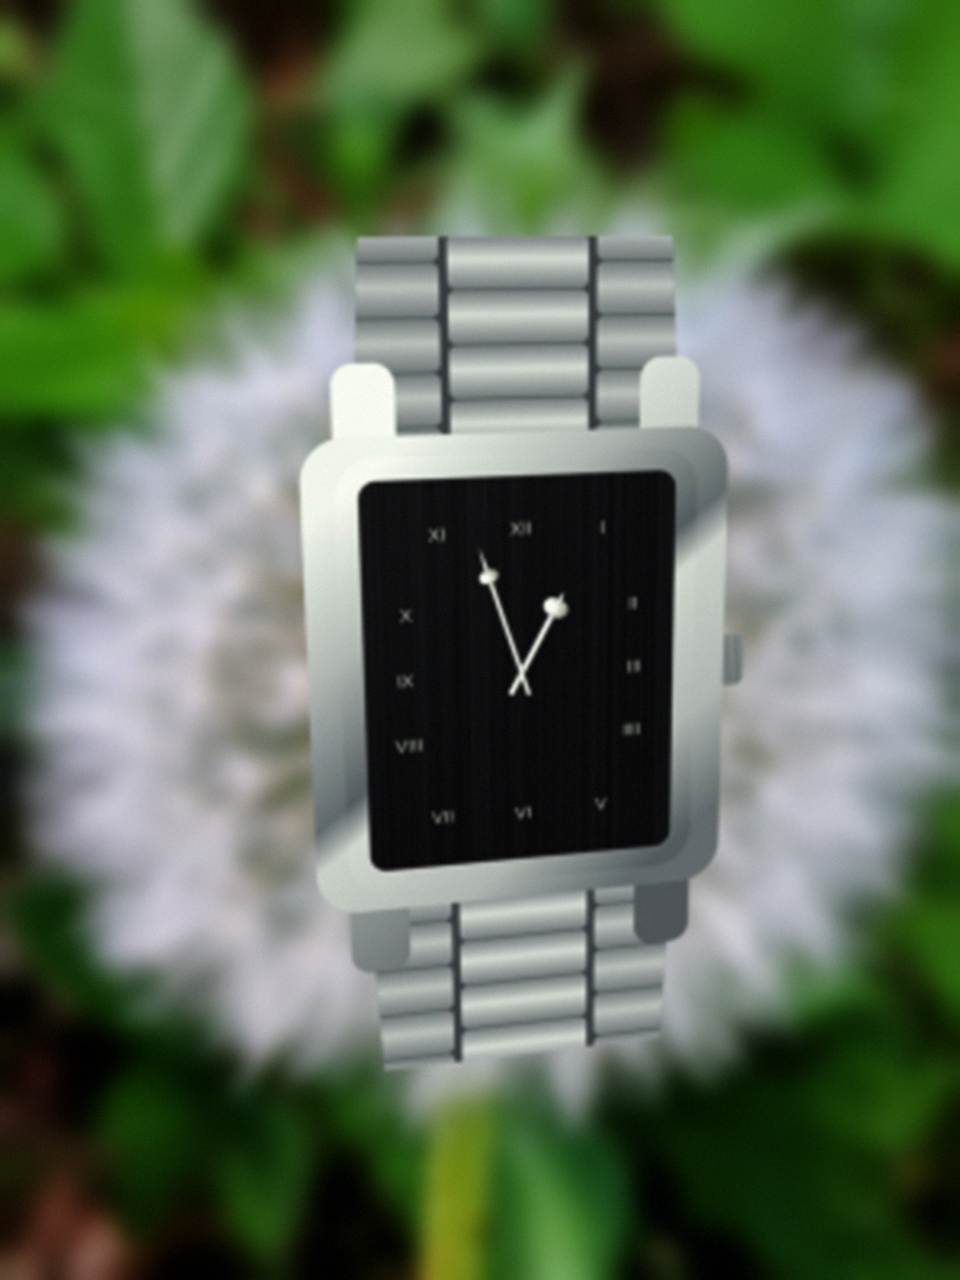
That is **12:57**
